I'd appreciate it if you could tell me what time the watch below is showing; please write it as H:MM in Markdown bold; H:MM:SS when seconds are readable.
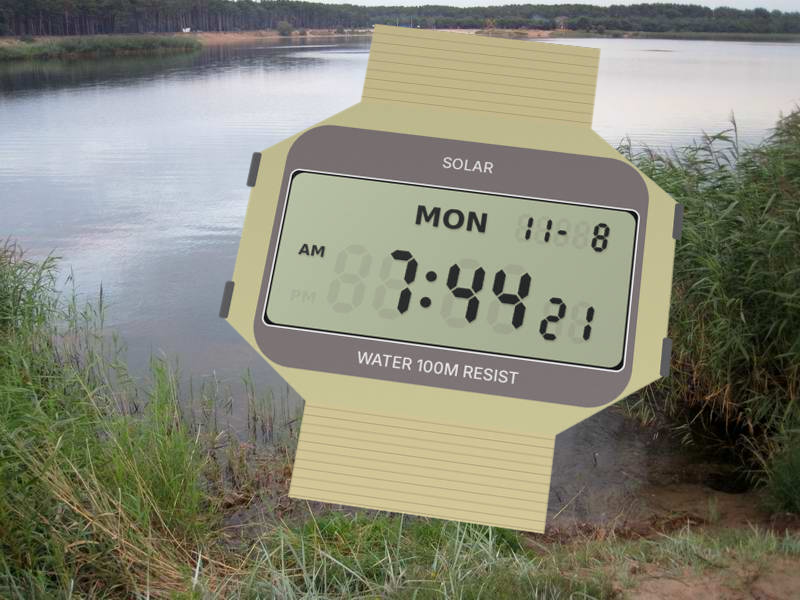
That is **7:44:21**
